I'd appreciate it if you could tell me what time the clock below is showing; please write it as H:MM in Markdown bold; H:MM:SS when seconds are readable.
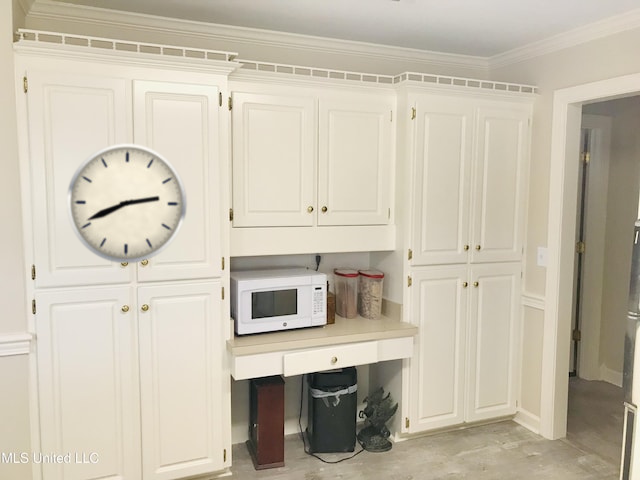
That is **2:41**
